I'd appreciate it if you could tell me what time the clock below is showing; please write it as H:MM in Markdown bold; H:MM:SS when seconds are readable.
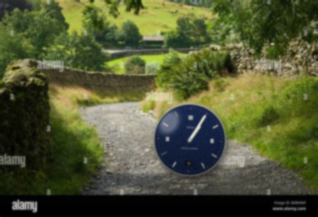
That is **1:05**
